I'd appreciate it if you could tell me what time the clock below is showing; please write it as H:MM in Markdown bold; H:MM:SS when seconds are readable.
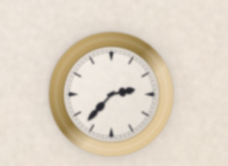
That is **2:37**
